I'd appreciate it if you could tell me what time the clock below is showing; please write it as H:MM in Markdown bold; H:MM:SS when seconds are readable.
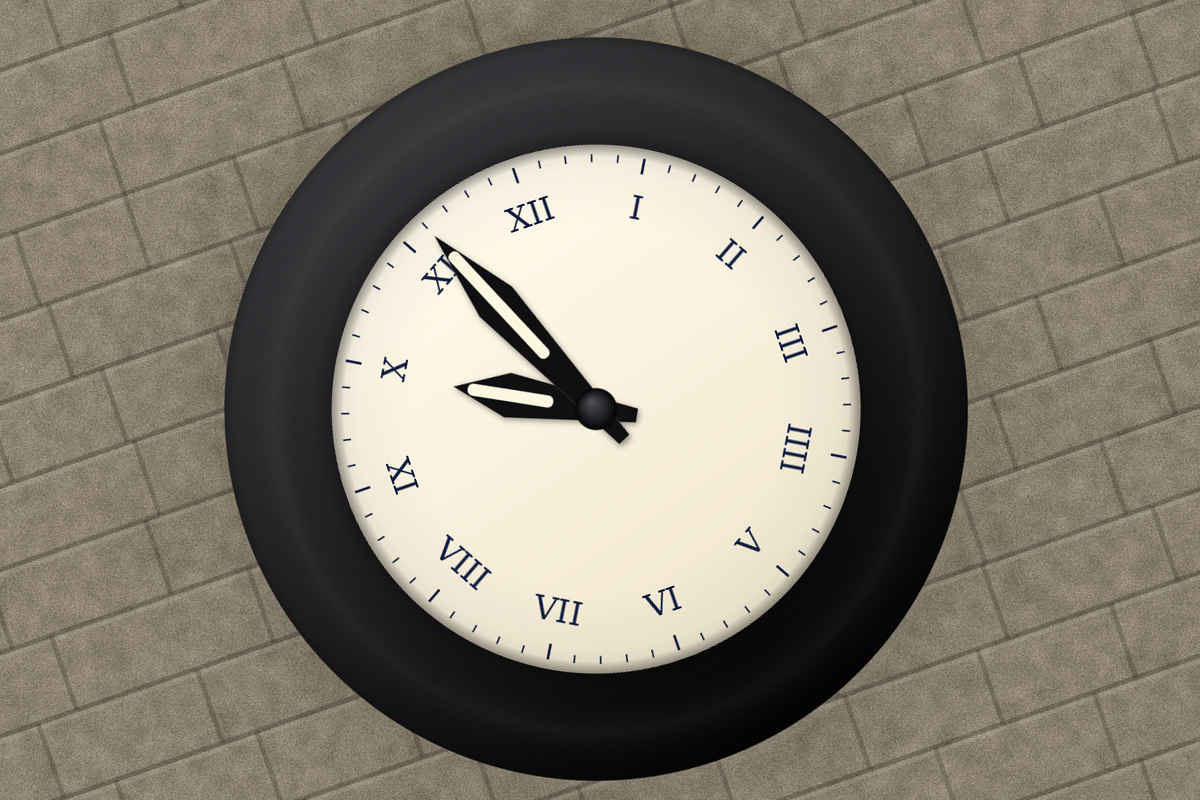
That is **9:56**
